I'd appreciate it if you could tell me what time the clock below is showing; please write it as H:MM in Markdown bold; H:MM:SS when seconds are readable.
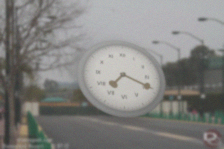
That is **7:19**
